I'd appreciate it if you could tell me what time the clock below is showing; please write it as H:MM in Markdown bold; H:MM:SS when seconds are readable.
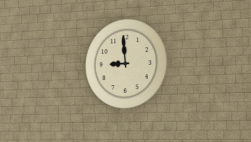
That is **8:59**
